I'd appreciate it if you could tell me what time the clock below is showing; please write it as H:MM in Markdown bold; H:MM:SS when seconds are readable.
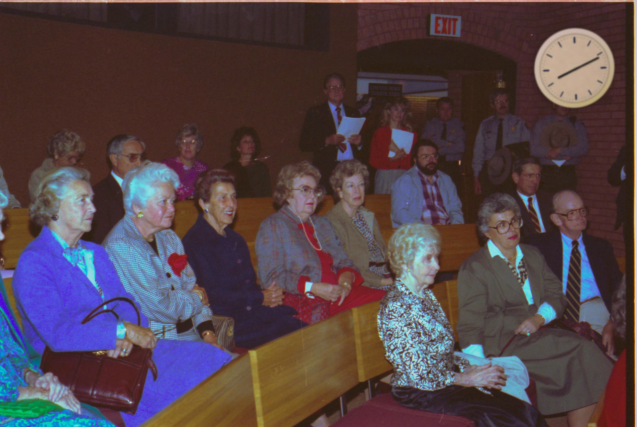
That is **8:11**
